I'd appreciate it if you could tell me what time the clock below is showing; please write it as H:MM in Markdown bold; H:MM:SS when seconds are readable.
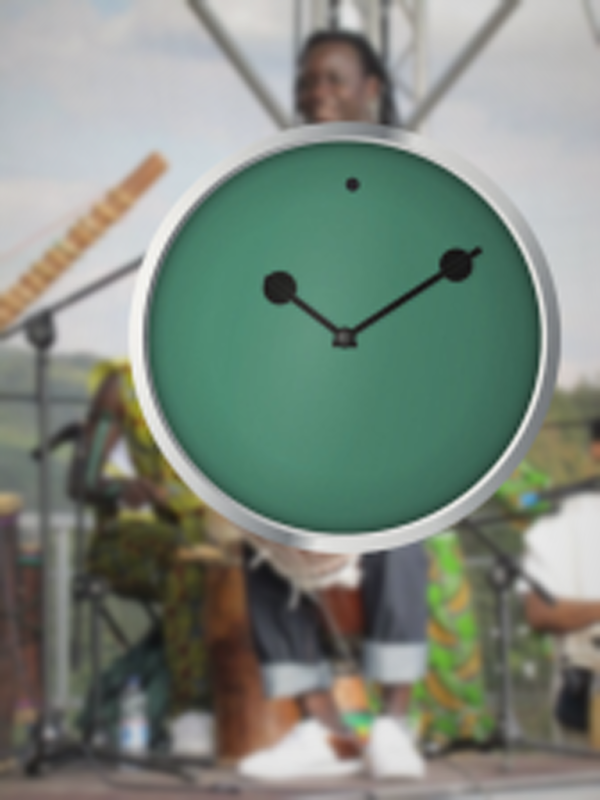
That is **10:09**
